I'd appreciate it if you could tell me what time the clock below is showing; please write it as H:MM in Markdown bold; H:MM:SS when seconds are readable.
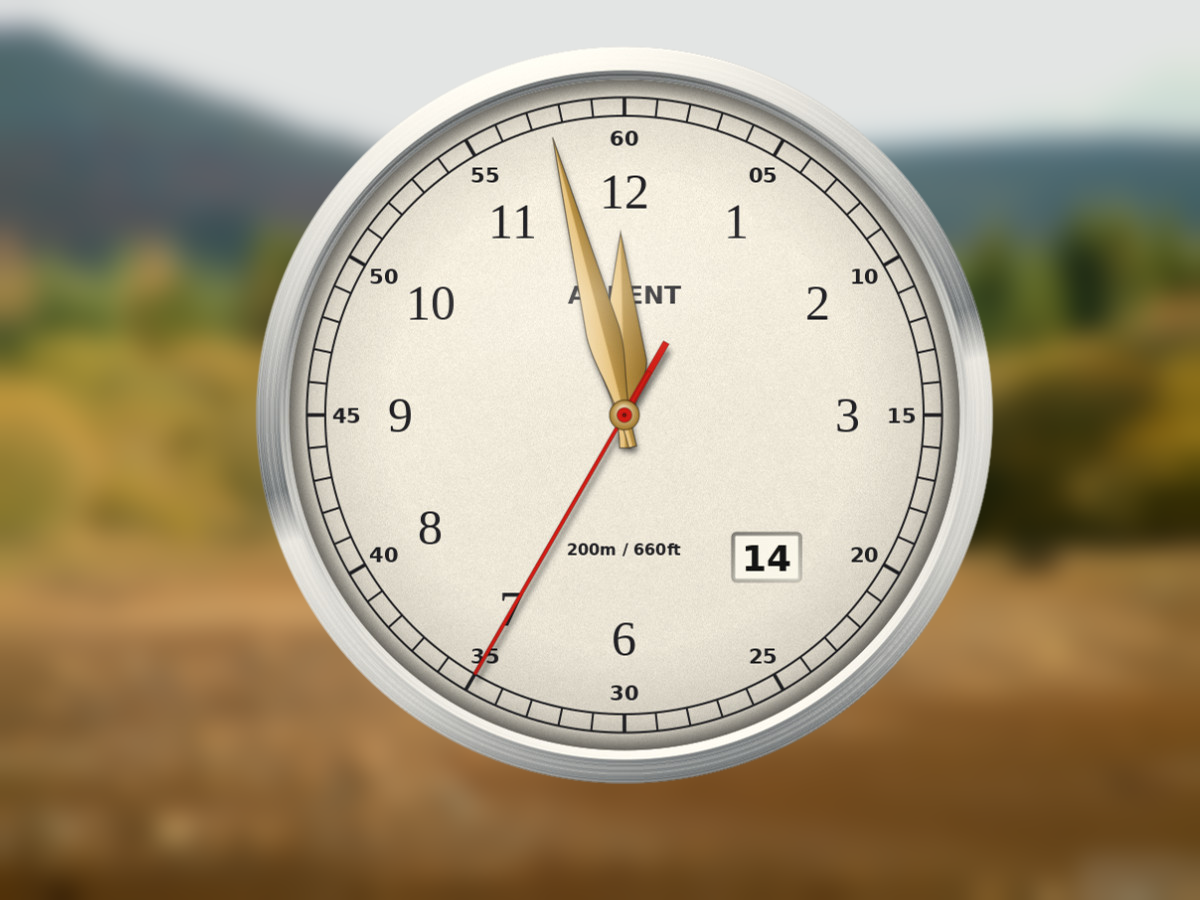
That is **11:57:35**
